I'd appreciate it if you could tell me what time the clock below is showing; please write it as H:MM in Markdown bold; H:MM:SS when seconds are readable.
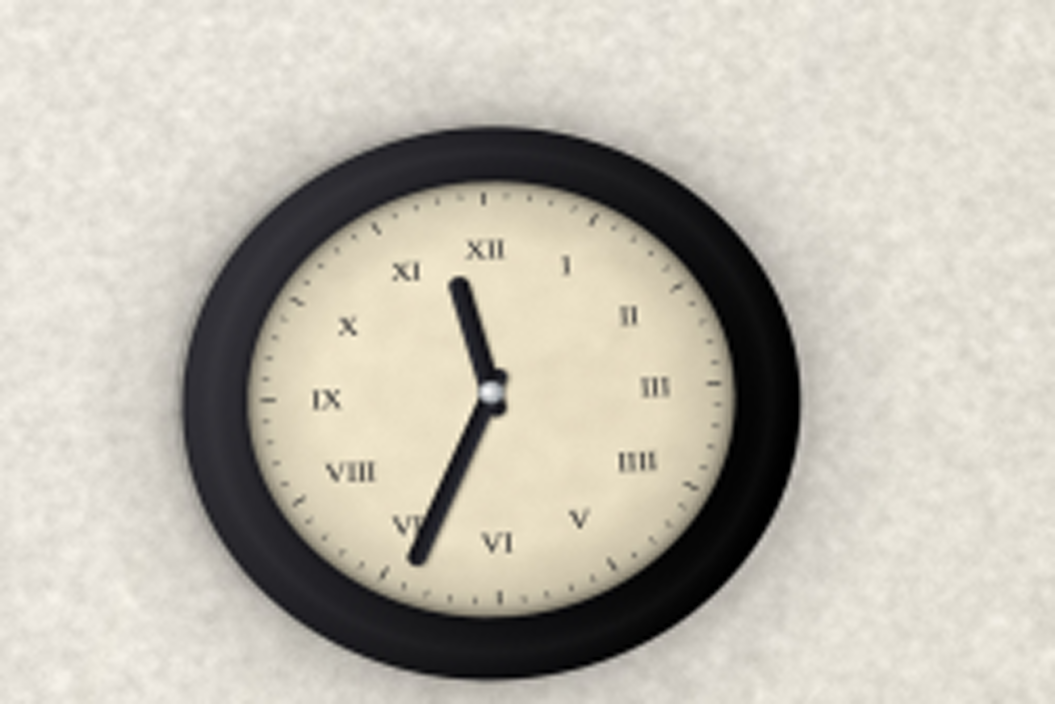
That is **11:34**
